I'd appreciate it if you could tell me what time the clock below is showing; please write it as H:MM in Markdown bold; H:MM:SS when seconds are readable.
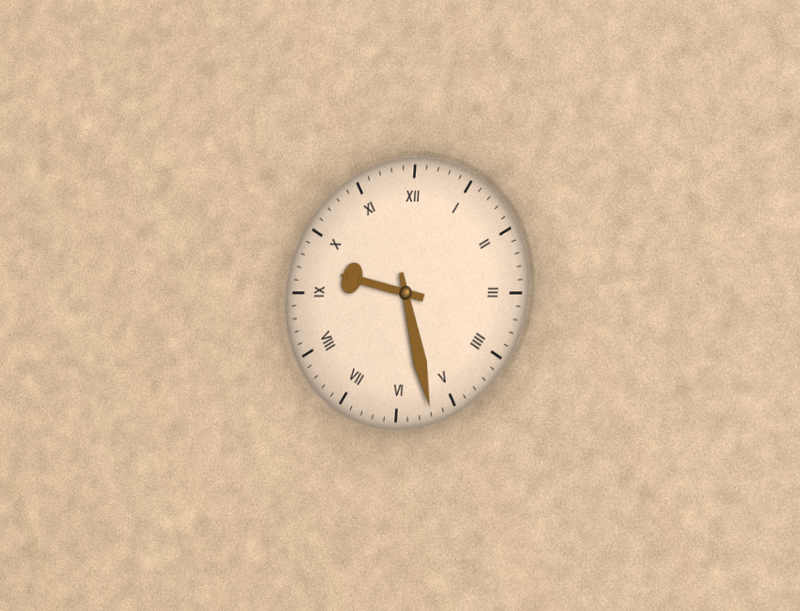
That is **9:27**
